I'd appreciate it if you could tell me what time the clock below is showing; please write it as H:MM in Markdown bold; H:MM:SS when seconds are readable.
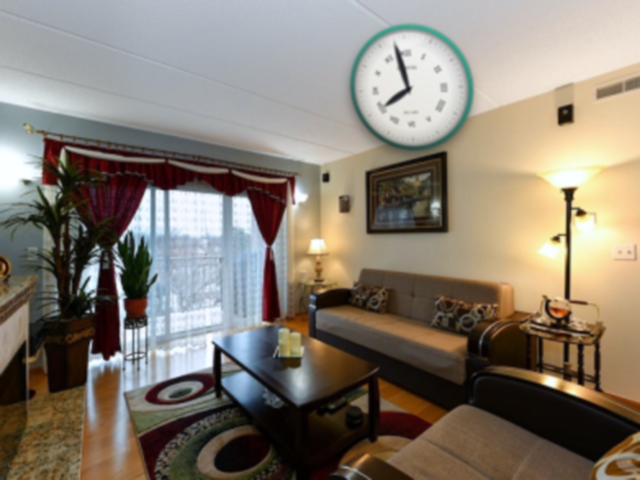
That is **7:58**
